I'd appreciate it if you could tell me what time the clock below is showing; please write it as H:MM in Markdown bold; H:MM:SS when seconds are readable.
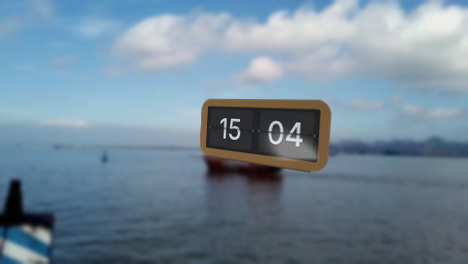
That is **15:04**
